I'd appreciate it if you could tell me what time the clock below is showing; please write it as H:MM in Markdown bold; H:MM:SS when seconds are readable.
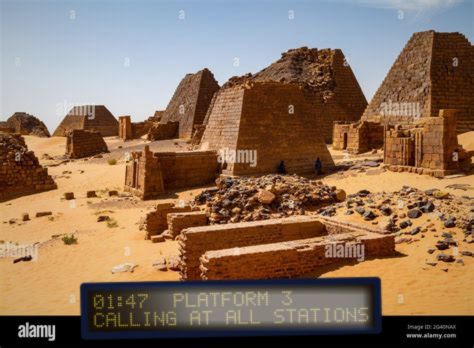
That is **1:47**
